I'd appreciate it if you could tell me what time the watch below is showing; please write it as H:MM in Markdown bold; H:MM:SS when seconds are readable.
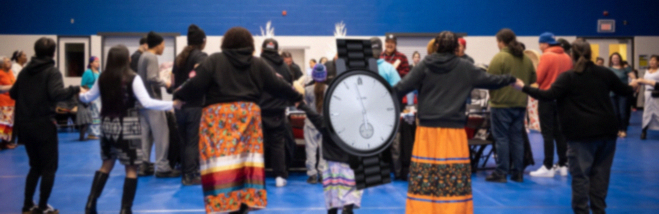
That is **5:58**
